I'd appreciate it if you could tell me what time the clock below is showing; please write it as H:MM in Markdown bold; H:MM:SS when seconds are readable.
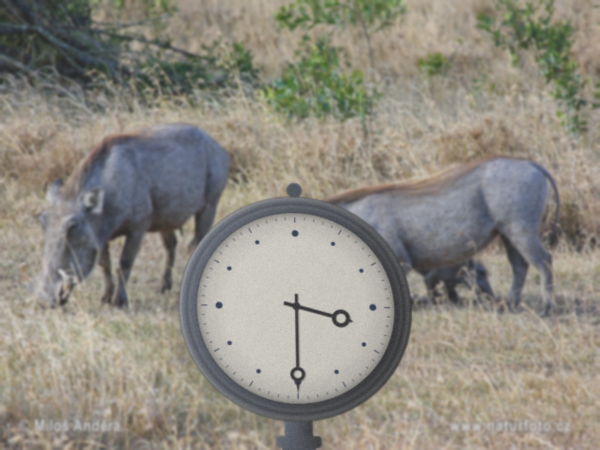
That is **3:30**
